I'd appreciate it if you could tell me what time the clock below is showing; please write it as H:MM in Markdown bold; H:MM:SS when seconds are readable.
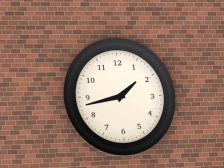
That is **1:43**
